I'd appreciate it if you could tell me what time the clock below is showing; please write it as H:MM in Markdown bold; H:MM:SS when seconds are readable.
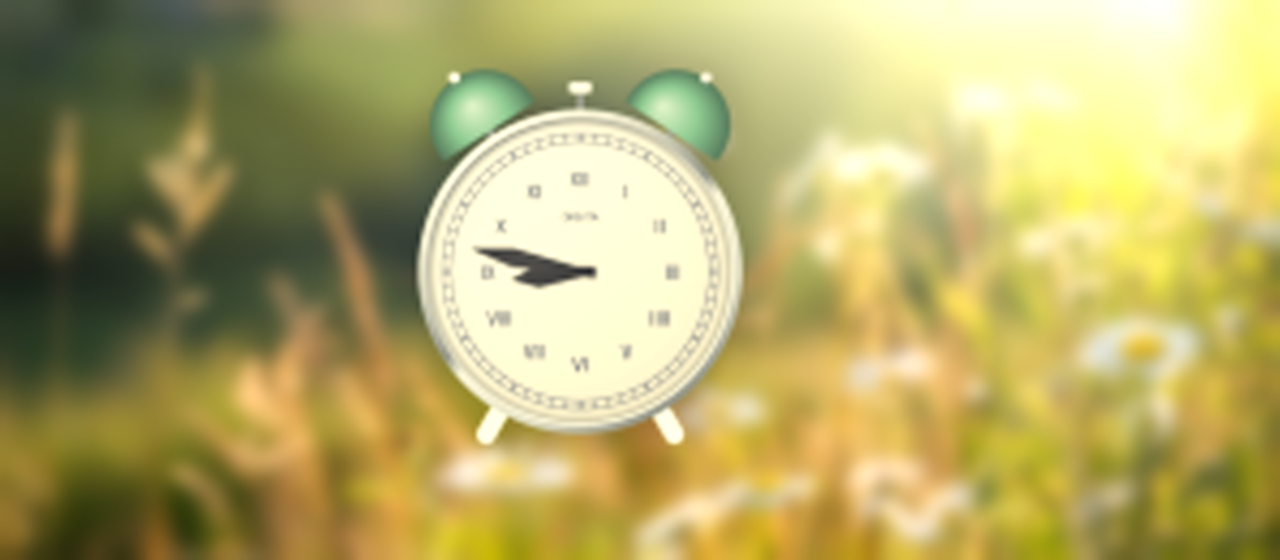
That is **8:47**
